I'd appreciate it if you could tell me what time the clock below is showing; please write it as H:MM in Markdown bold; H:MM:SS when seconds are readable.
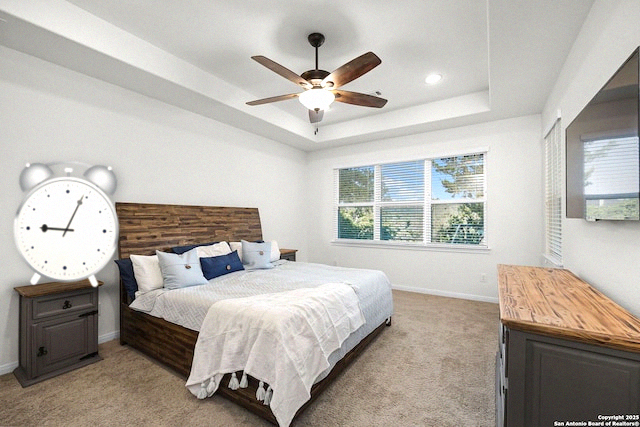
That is **9:04**
